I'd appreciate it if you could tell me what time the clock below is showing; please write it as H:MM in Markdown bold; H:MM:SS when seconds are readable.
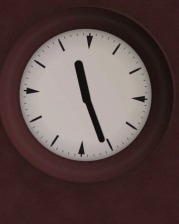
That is **11:26**
